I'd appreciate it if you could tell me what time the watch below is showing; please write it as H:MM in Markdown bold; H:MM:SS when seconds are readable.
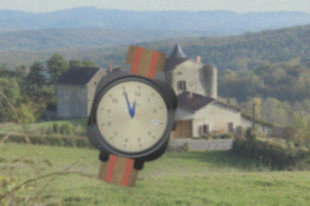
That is **11:55**
